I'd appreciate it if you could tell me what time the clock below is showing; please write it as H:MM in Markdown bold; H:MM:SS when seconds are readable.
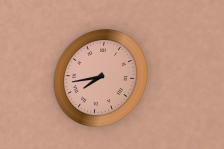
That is **7:43**
